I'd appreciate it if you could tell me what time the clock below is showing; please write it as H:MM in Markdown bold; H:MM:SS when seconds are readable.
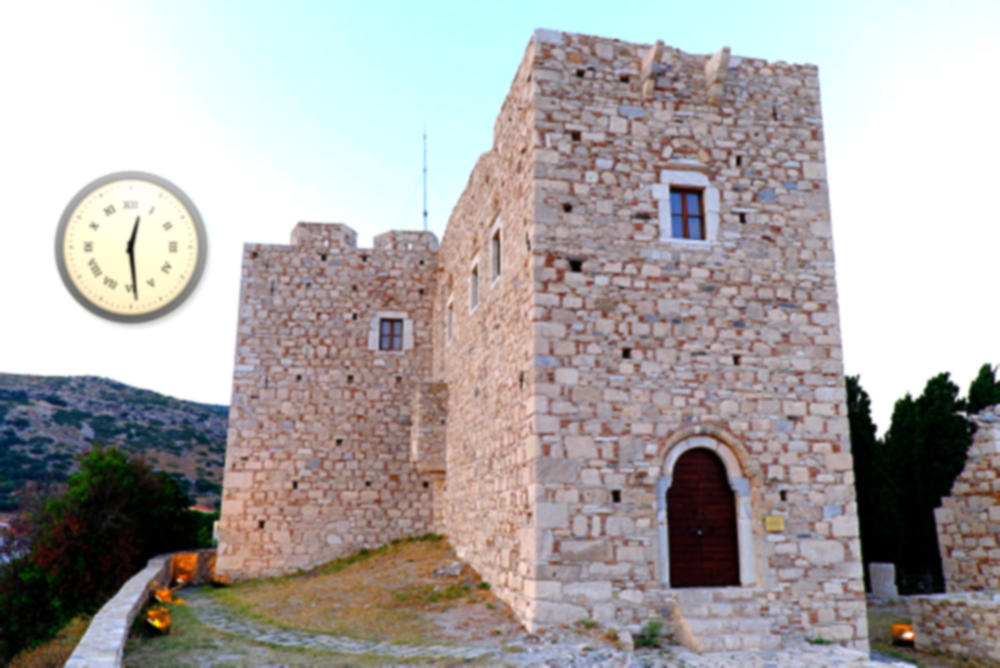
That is **12:29**
